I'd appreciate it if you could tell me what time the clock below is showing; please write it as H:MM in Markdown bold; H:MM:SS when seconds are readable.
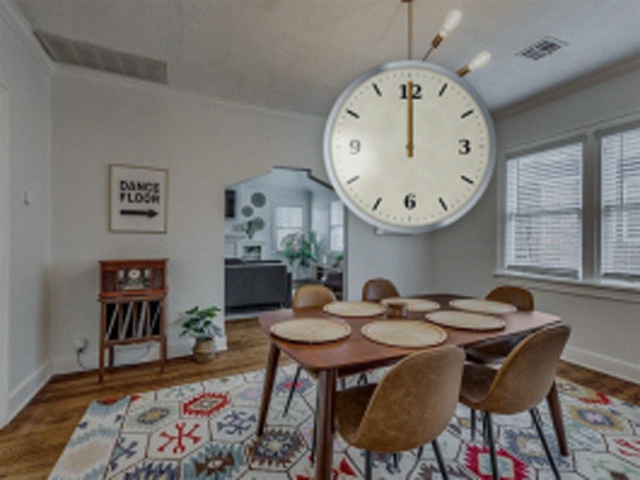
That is **12:00**
